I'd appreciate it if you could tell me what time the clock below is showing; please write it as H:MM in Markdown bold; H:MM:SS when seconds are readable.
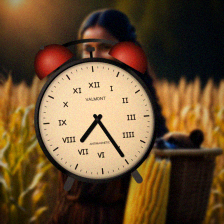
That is **7:25**
